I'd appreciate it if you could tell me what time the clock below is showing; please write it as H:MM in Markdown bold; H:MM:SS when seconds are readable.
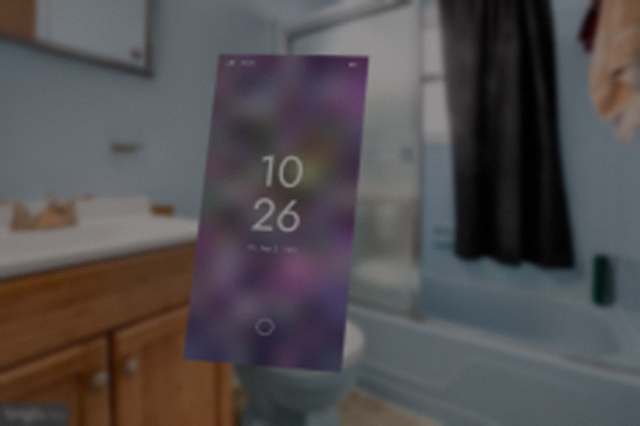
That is **10:26**
